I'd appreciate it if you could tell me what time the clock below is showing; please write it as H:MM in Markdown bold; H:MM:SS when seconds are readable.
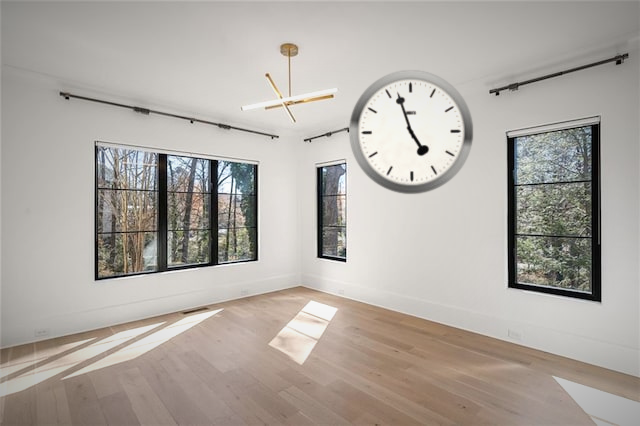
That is **4:57**
